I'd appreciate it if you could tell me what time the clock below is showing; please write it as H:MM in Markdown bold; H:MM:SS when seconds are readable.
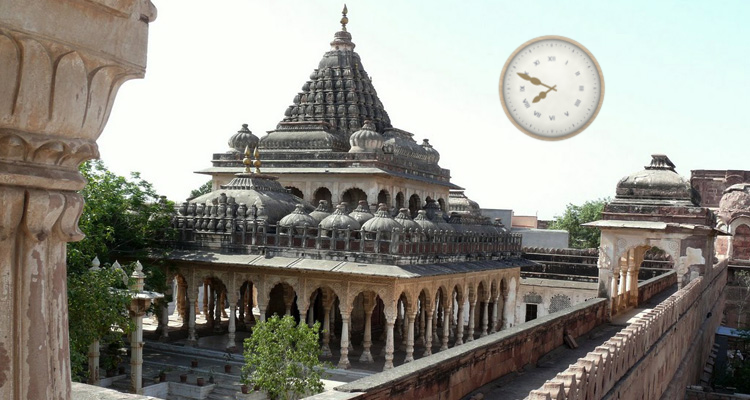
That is **7:49**
